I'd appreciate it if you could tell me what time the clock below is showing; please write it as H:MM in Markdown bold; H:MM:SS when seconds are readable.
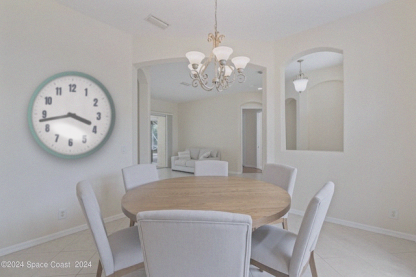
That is **3:43**
